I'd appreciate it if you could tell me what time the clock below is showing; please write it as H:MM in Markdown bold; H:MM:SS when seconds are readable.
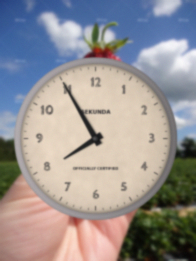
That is **7:55**
